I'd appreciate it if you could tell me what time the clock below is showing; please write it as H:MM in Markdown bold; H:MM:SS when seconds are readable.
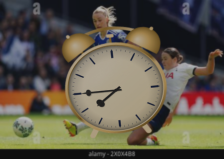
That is **7:45**
